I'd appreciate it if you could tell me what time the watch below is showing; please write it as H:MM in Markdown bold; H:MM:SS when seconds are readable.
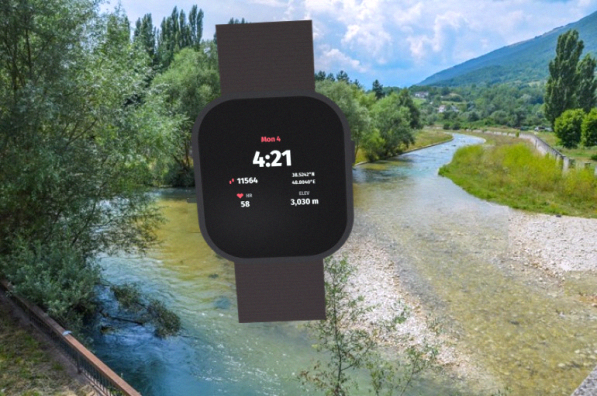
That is **4:21**
